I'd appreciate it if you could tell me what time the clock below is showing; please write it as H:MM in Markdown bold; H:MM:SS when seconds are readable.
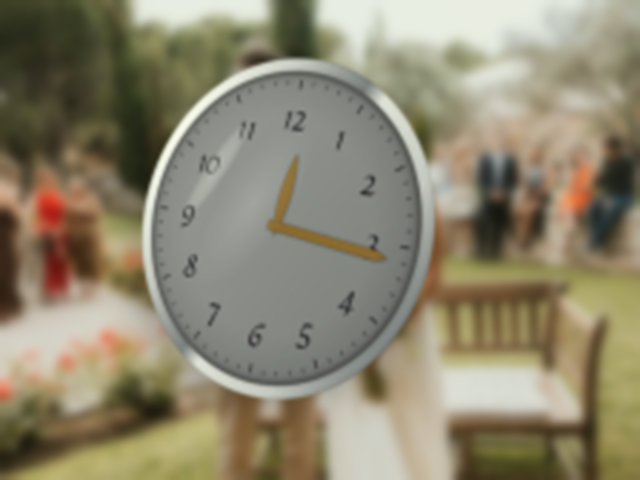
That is **12:16**
